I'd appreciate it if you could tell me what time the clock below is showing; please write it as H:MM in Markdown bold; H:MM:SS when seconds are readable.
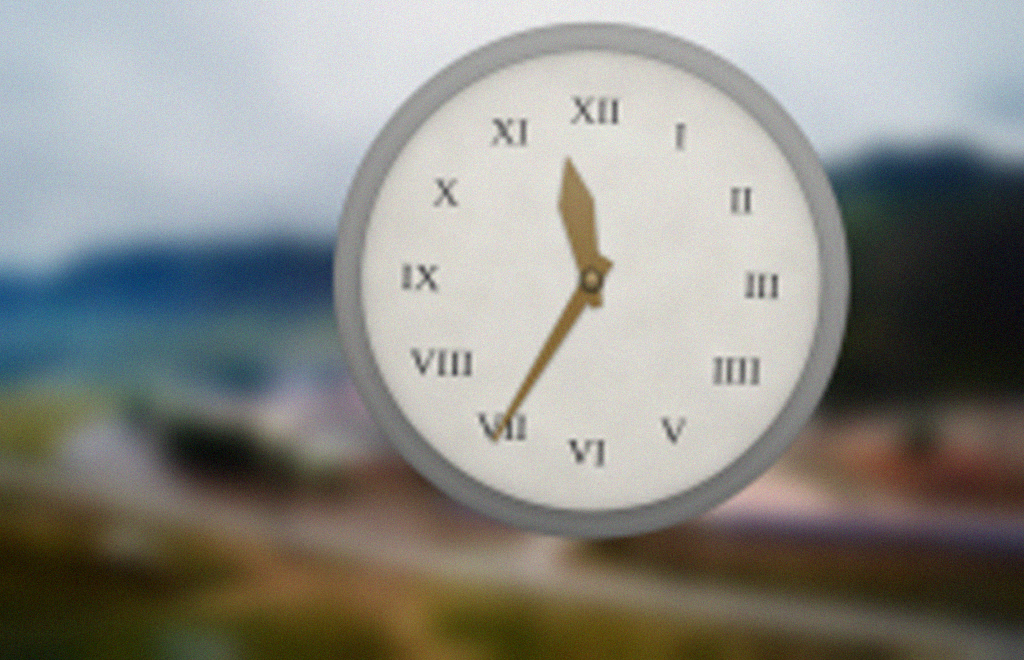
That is **11:35**
